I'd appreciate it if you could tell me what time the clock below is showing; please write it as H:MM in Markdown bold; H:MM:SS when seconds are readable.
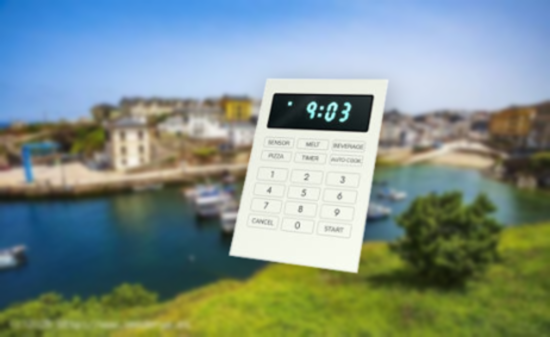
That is **9:03**
